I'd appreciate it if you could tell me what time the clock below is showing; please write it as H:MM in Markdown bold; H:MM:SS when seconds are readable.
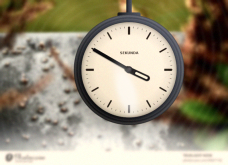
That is **3:50**
